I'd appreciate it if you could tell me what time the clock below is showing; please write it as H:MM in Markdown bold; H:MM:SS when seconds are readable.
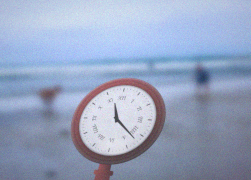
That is **11:22**
